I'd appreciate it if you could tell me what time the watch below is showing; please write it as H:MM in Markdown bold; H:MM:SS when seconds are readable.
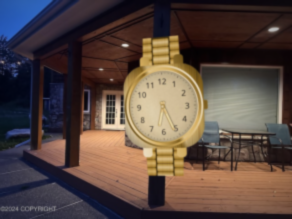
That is **6:26**
